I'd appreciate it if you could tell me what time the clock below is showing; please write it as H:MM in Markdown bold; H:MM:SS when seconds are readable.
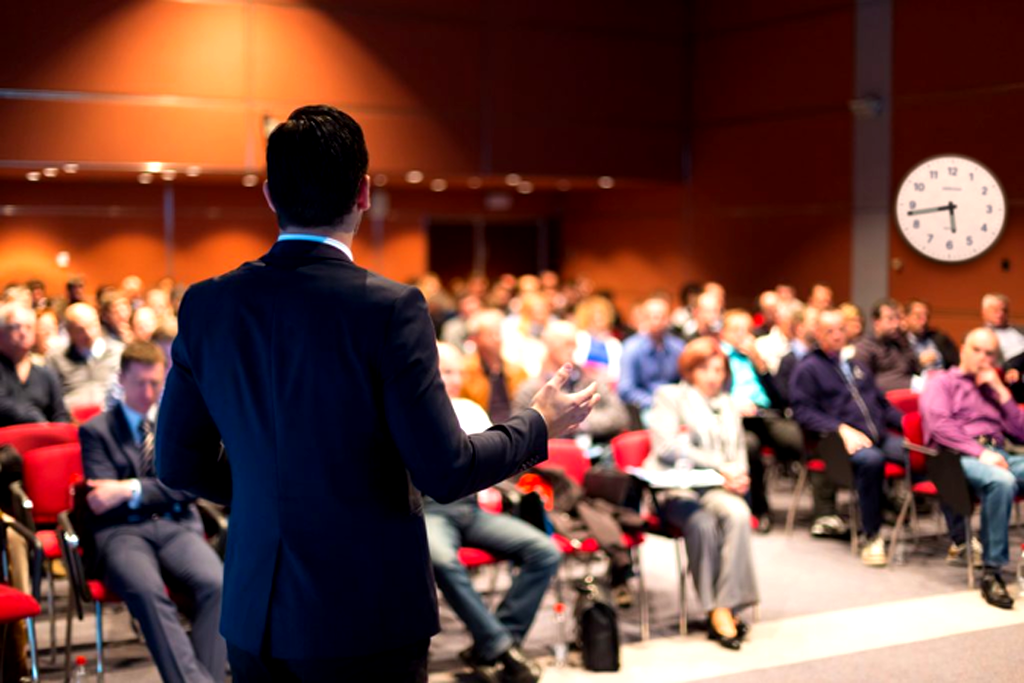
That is **5:43**
